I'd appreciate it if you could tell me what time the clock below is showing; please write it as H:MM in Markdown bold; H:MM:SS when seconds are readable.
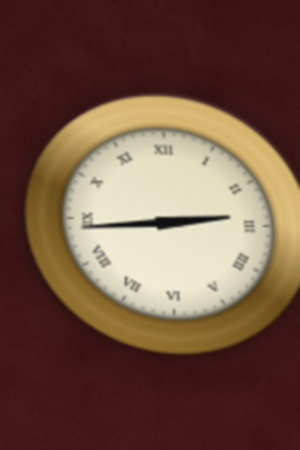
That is **2:44**
